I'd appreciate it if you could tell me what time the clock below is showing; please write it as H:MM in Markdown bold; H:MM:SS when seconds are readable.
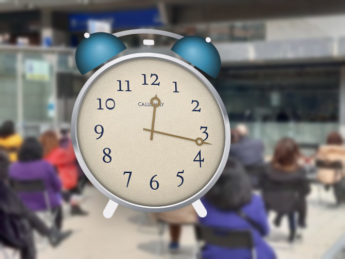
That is **12:17**
